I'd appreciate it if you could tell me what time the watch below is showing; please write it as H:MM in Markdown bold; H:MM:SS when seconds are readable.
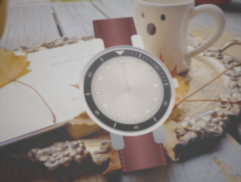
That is **8:00**
